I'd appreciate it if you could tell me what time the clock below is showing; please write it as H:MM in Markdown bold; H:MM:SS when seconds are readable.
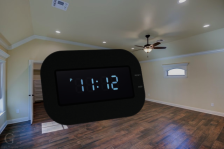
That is **11:12**
